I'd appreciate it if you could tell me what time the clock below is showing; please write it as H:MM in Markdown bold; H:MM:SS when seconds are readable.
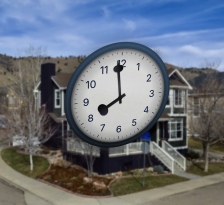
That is **7:59**
